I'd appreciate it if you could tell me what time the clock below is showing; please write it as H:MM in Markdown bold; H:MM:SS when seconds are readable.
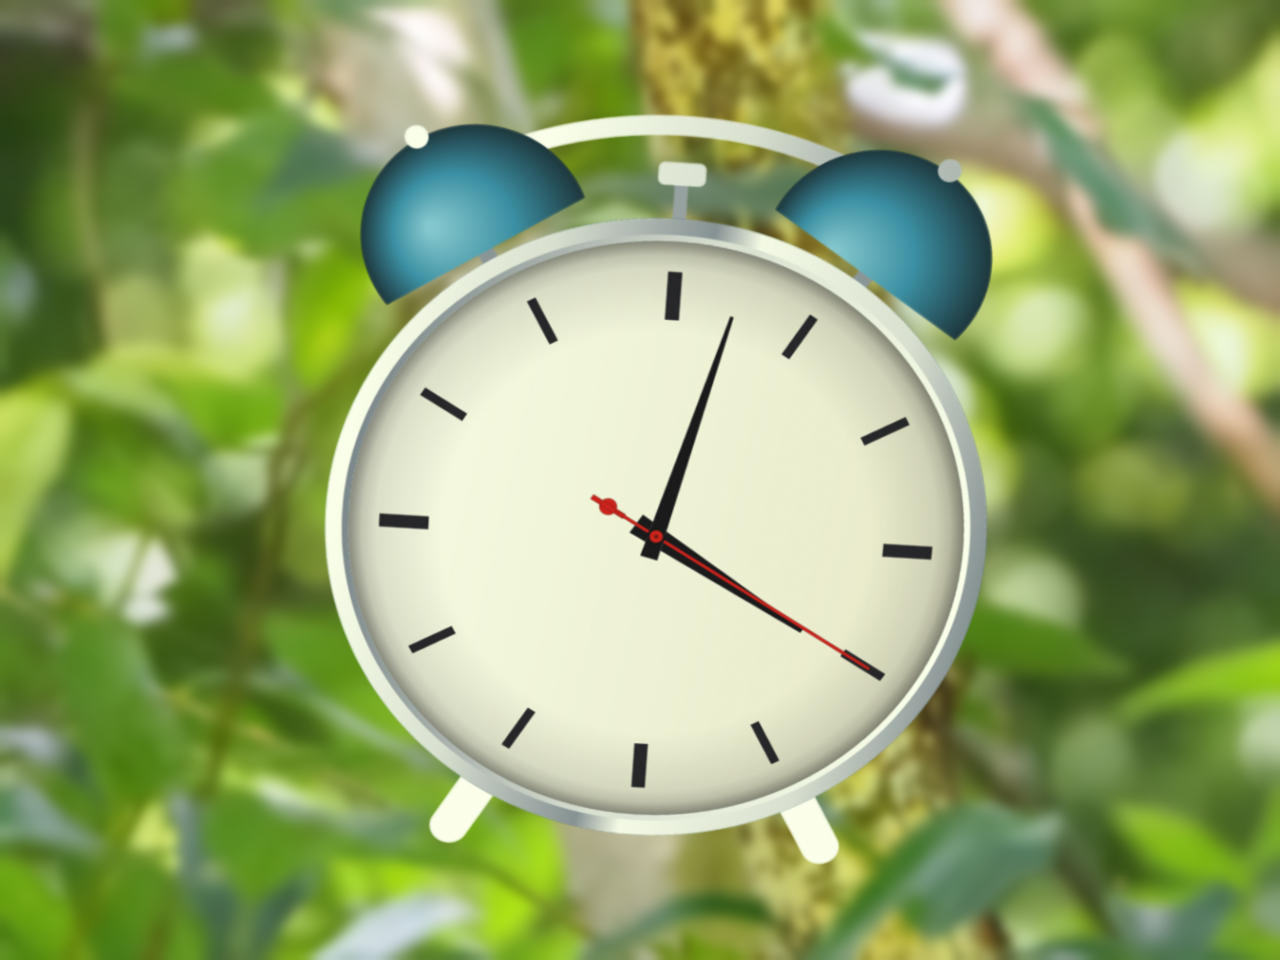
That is **4:02:20**
